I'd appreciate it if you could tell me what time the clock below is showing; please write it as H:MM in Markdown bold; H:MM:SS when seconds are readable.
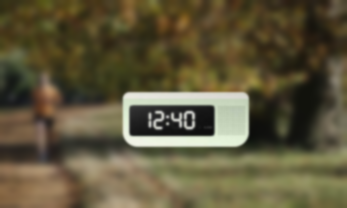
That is **12:40**
